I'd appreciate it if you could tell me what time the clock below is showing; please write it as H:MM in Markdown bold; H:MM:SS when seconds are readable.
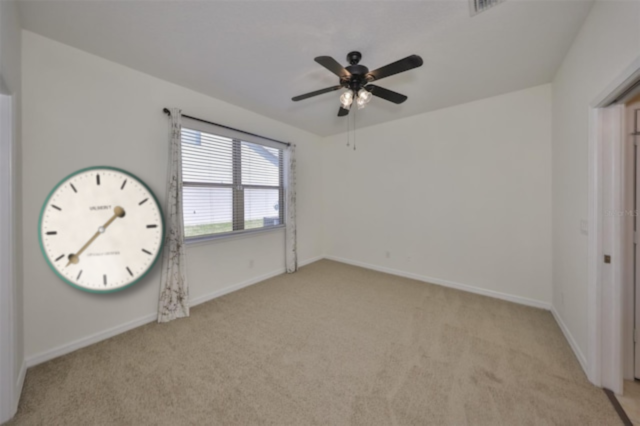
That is **1:38**
